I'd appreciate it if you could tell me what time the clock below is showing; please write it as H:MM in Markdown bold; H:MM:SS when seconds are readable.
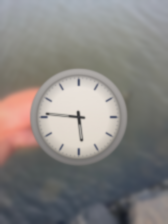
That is **5:46**
